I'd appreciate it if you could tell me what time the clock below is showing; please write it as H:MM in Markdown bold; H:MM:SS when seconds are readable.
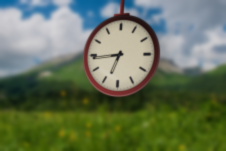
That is **6:44**
